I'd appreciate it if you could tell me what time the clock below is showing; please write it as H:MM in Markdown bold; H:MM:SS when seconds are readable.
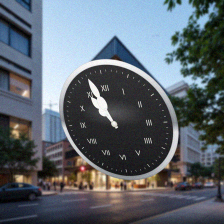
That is **10:57**
